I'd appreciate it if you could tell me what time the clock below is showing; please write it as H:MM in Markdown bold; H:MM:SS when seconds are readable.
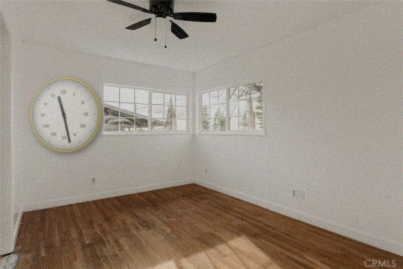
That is **11:28**
